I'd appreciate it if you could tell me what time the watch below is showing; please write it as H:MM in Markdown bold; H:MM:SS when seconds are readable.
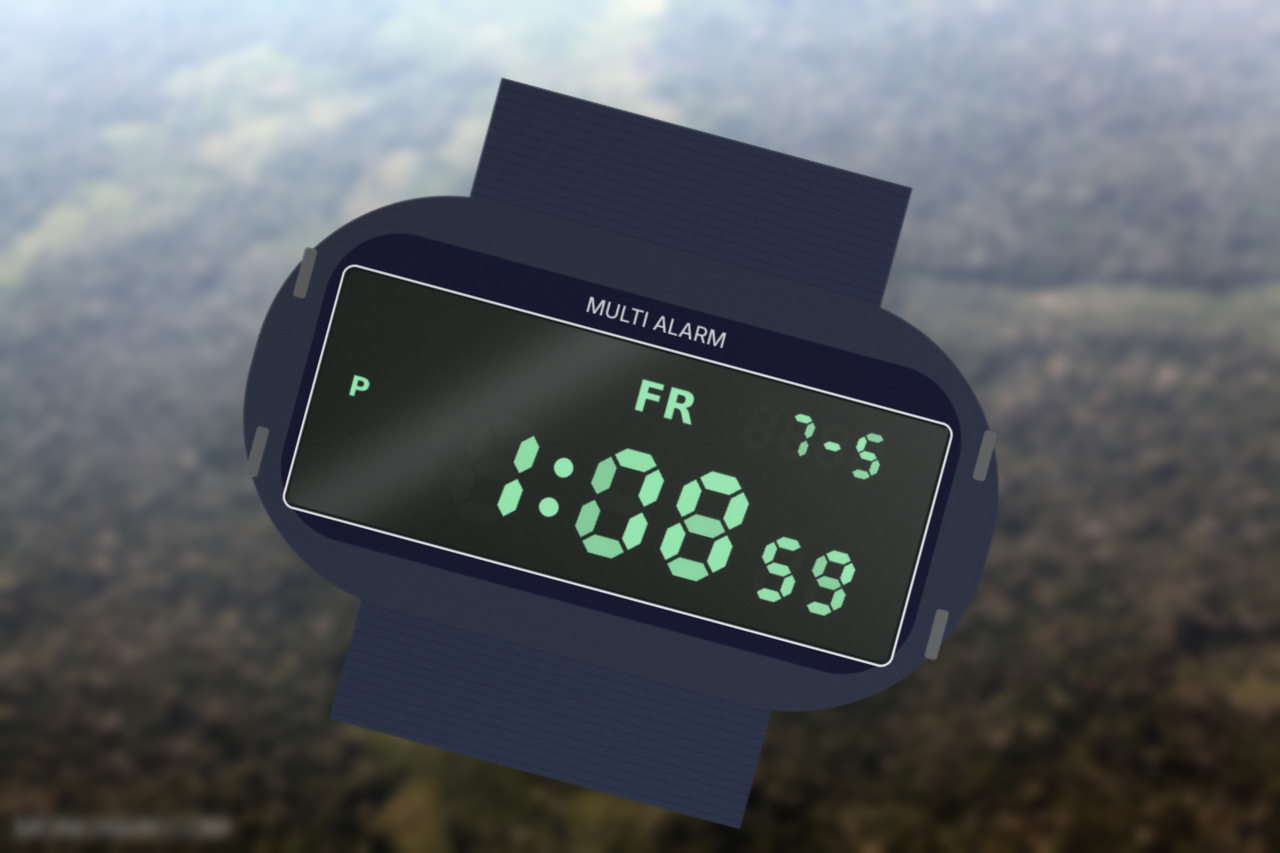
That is **1:08:59**
